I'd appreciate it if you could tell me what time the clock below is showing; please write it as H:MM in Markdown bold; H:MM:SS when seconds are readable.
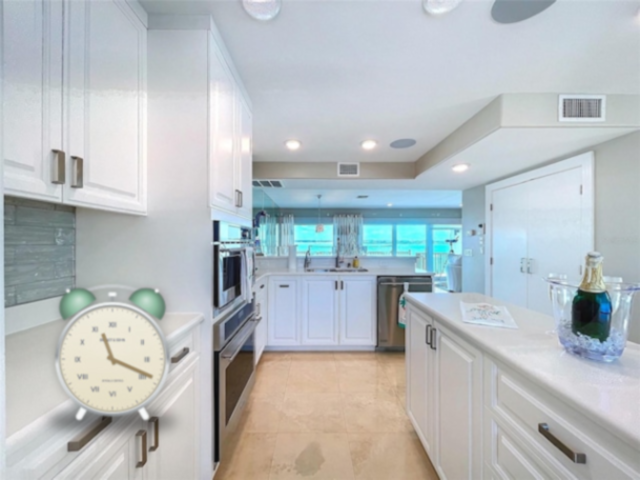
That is **11:19**
